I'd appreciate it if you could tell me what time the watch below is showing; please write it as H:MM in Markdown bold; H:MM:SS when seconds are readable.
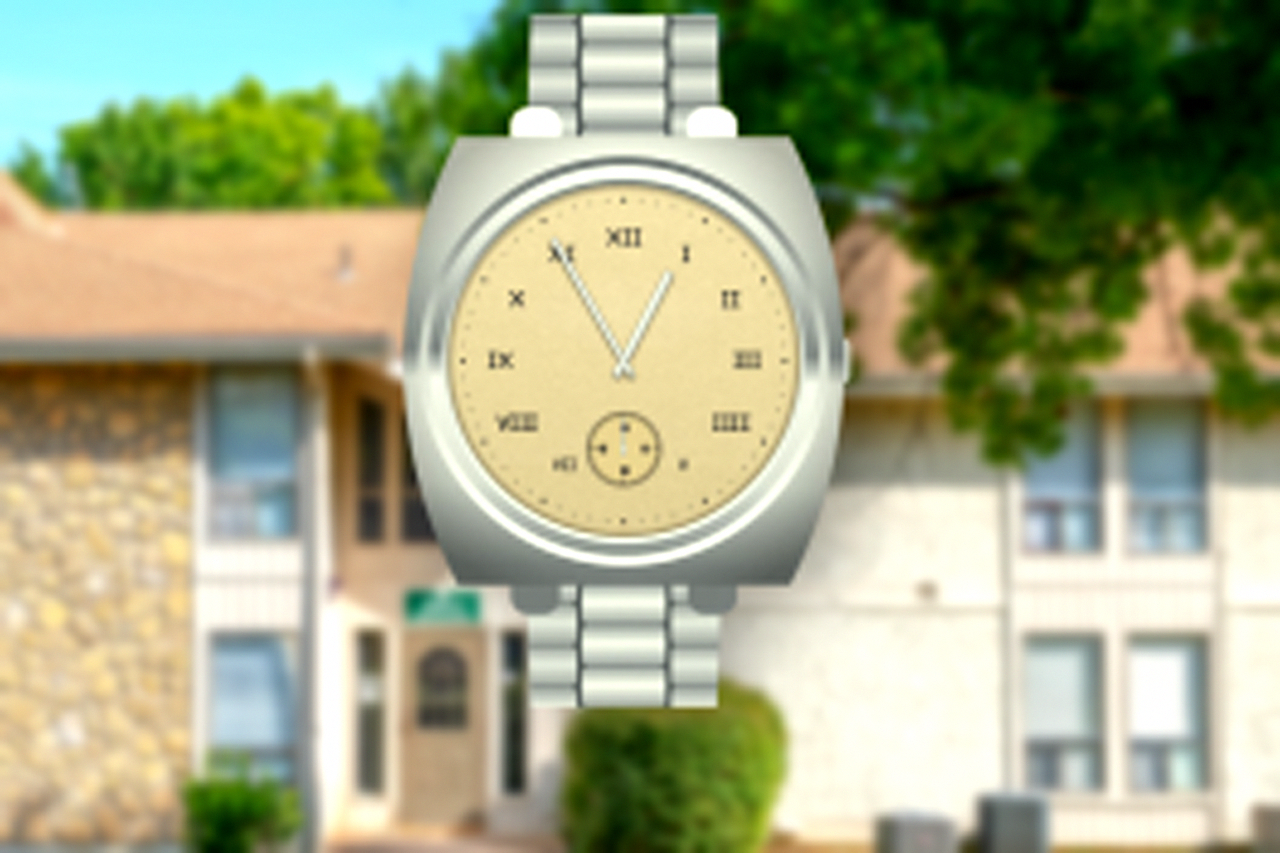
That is **12:55**
